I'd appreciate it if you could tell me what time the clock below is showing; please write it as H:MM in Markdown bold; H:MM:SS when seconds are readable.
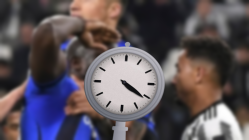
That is **4:21**
